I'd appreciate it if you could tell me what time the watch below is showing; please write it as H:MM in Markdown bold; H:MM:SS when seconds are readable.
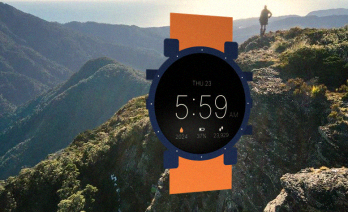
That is **5:59**
